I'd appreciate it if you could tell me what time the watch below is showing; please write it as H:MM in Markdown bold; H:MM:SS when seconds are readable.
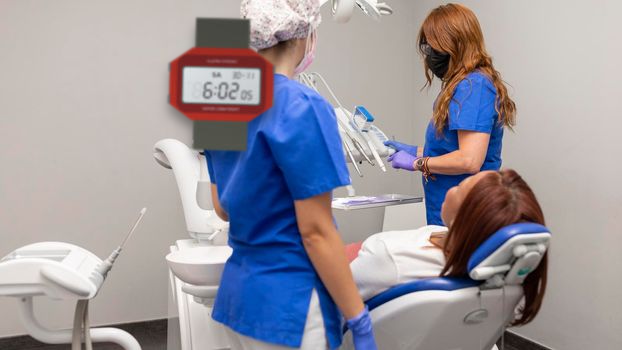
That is **6:02**
